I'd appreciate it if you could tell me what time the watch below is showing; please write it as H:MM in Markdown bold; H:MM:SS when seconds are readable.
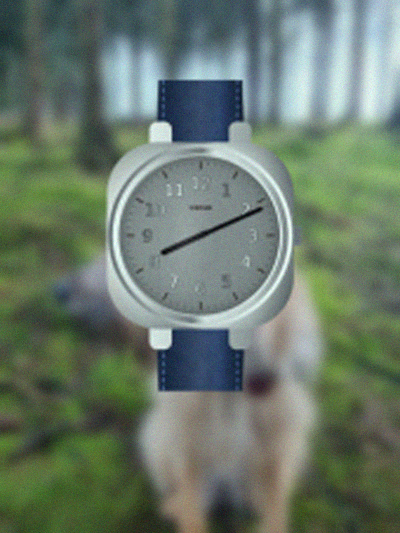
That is **8:11**
